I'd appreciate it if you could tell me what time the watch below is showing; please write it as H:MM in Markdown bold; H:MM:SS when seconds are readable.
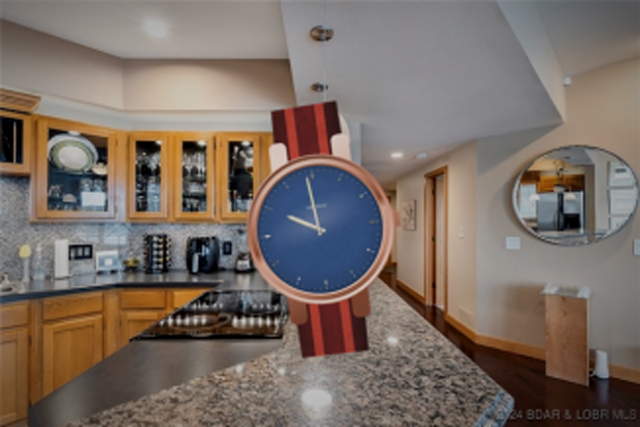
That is **9:59**
